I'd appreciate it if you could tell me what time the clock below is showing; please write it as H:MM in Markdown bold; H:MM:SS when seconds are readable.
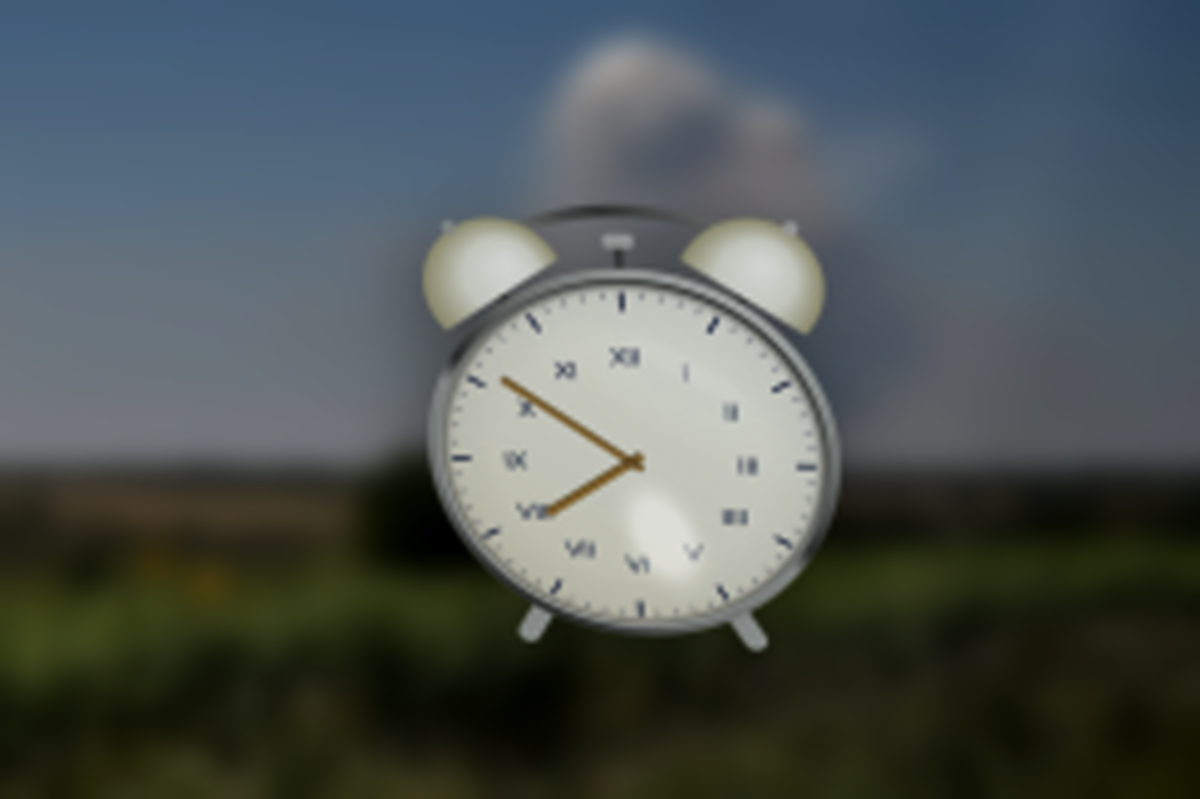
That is **7:51**
